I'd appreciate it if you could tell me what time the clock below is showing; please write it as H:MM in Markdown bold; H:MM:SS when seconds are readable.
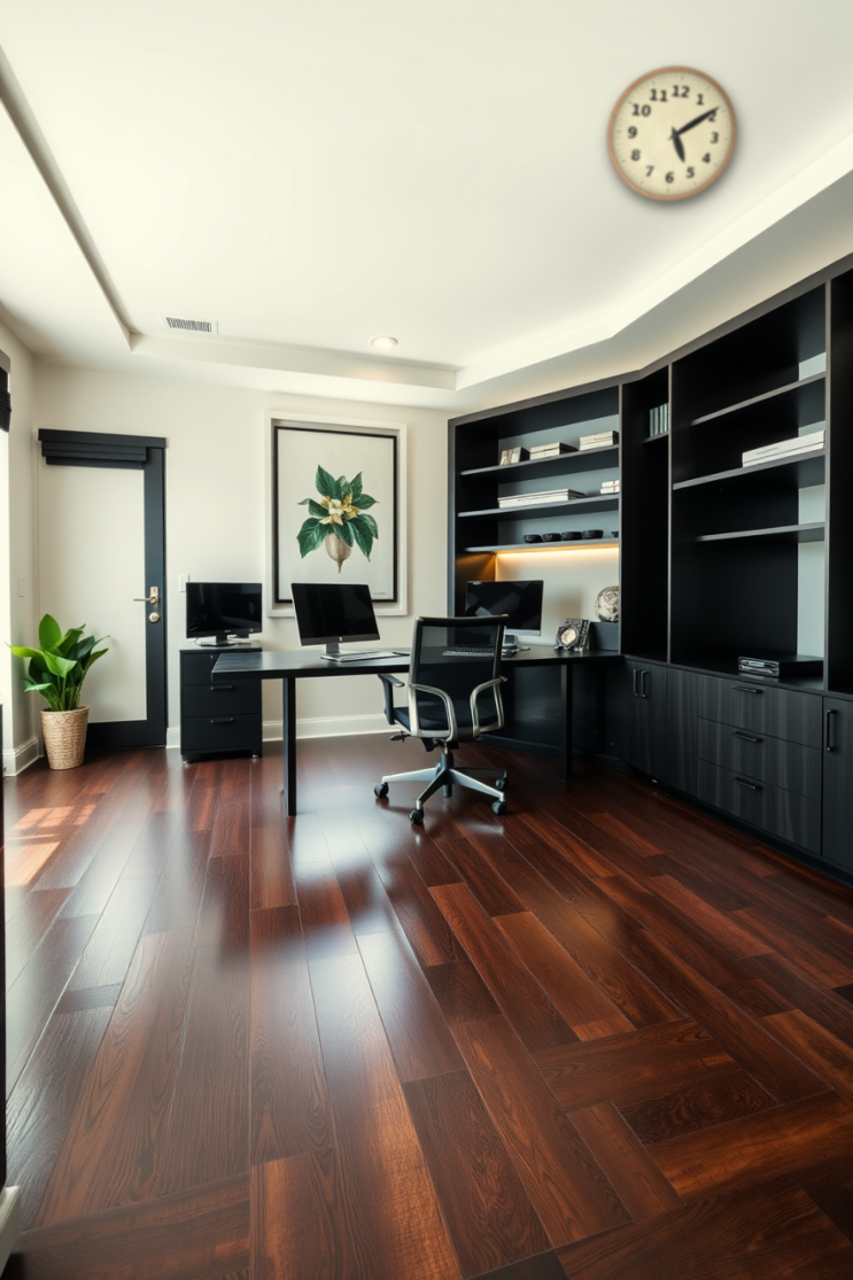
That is **5:09**
